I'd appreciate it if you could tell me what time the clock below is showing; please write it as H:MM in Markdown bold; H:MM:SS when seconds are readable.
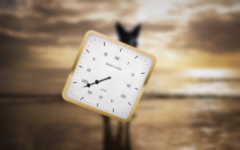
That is **7:38**
